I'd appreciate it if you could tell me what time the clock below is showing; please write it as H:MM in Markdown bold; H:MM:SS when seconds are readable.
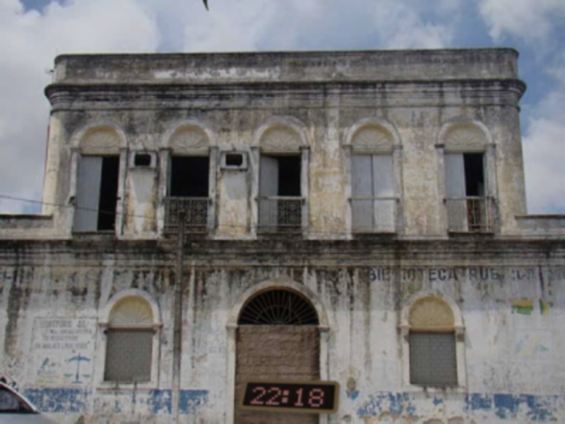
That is **22:18**
